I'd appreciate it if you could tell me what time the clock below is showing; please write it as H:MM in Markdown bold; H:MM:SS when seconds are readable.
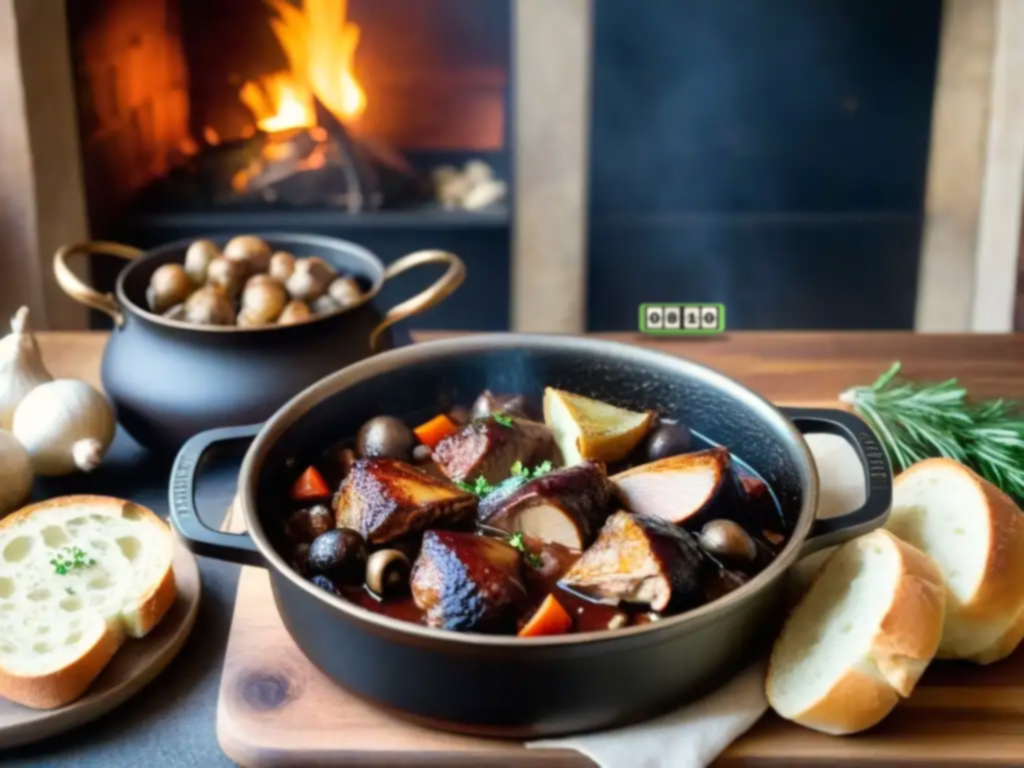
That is **8:10**
